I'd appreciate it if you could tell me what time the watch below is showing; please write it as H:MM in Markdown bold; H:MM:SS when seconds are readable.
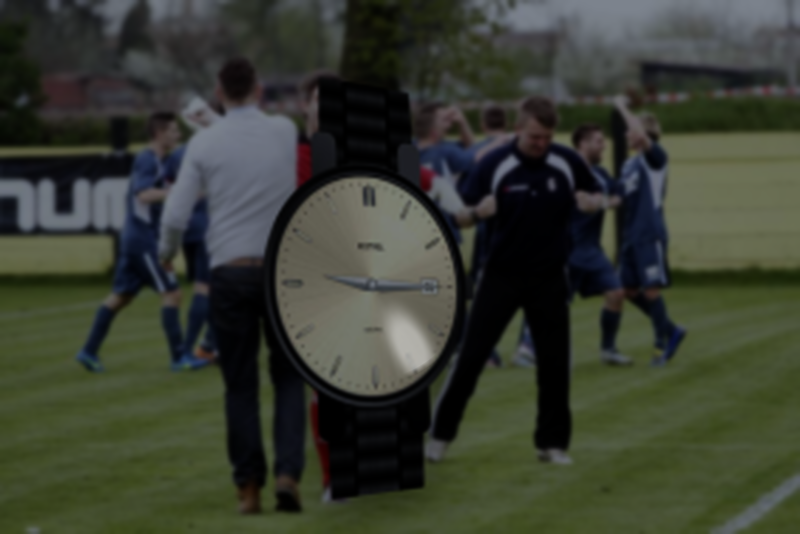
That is **9:15**
